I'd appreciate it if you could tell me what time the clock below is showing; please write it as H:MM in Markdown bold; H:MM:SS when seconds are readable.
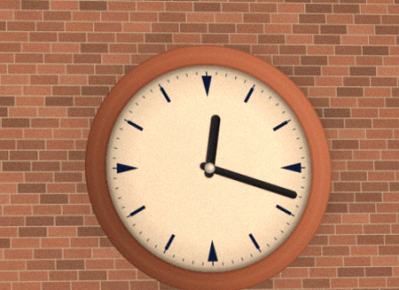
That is **12:18**
